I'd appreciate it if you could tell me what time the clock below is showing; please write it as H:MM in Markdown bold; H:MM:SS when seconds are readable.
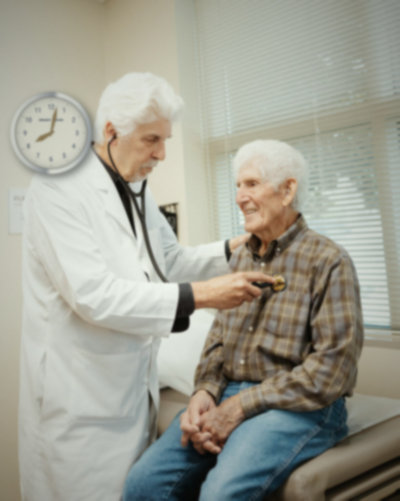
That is **8:02**
